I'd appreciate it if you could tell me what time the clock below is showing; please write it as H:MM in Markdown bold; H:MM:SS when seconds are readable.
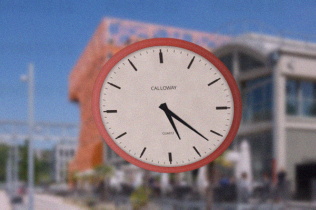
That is **5:22**
